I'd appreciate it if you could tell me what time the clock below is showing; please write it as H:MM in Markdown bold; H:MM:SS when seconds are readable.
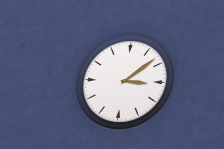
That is **3:08**
